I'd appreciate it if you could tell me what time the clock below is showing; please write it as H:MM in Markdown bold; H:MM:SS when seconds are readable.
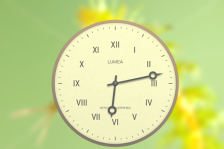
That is **6:13**
